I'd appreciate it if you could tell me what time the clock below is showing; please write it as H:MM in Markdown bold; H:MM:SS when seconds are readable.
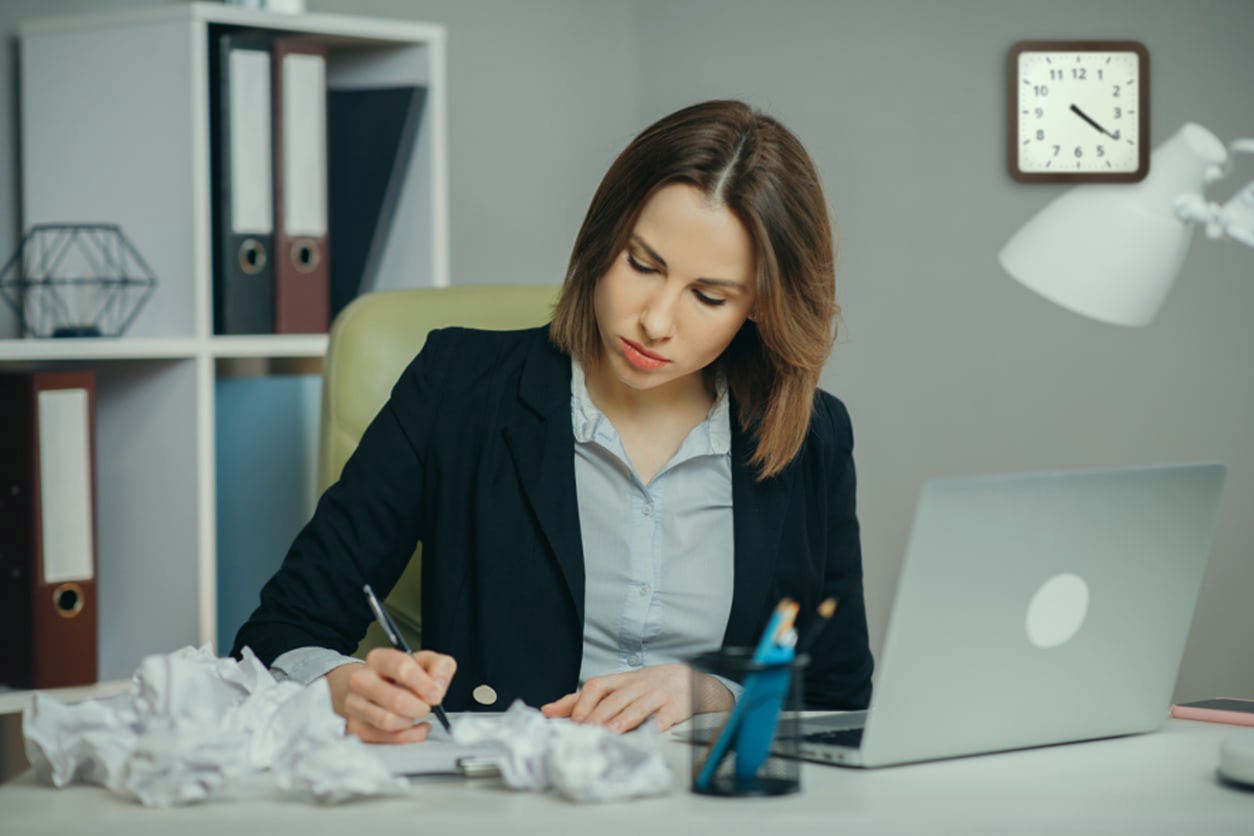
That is **4:21**
